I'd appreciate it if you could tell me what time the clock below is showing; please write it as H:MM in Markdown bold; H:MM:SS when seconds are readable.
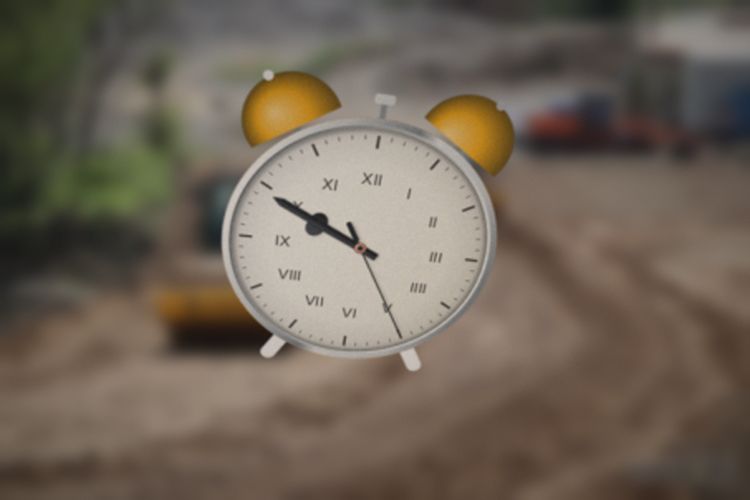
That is **9:49:25**
